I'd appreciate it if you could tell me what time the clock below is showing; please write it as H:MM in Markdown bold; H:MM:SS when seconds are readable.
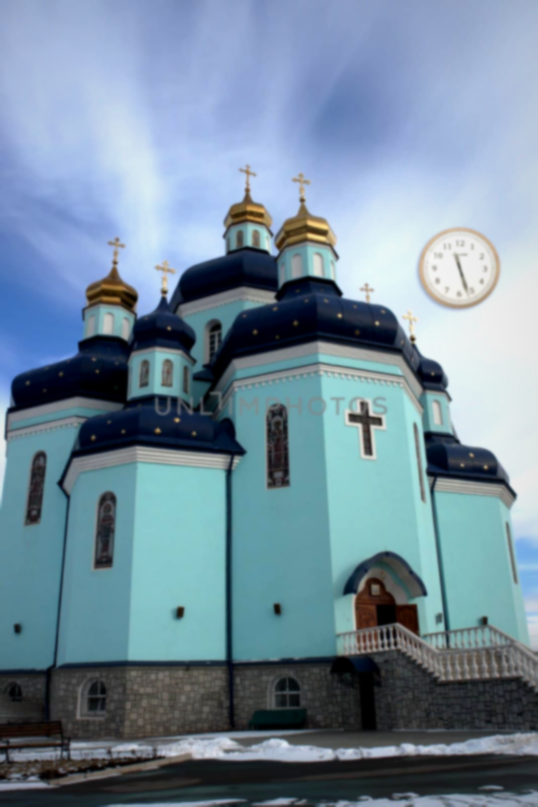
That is **11:27**
